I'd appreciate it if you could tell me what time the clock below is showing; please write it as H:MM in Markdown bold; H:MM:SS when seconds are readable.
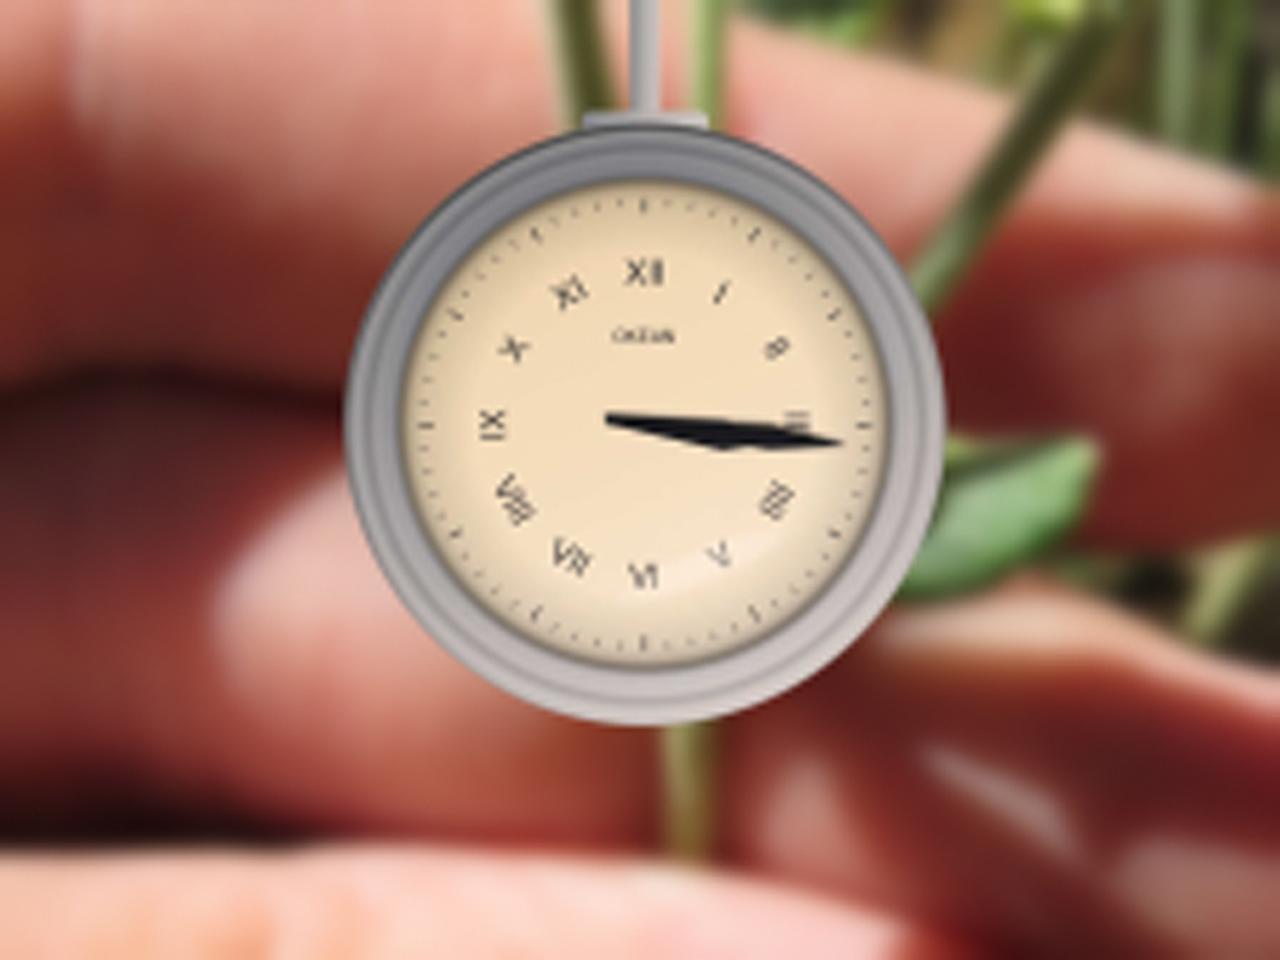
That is **3:16**
